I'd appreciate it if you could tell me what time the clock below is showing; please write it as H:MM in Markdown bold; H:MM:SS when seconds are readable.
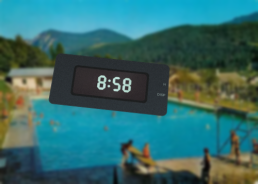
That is **8:58**
